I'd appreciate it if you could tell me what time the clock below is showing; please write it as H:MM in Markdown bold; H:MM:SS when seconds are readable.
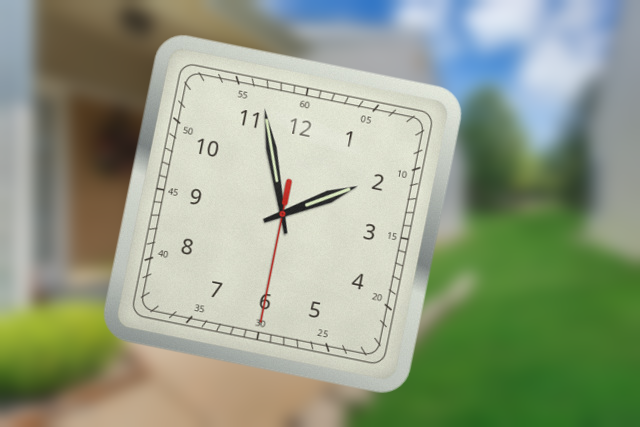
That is **1:56:30**
